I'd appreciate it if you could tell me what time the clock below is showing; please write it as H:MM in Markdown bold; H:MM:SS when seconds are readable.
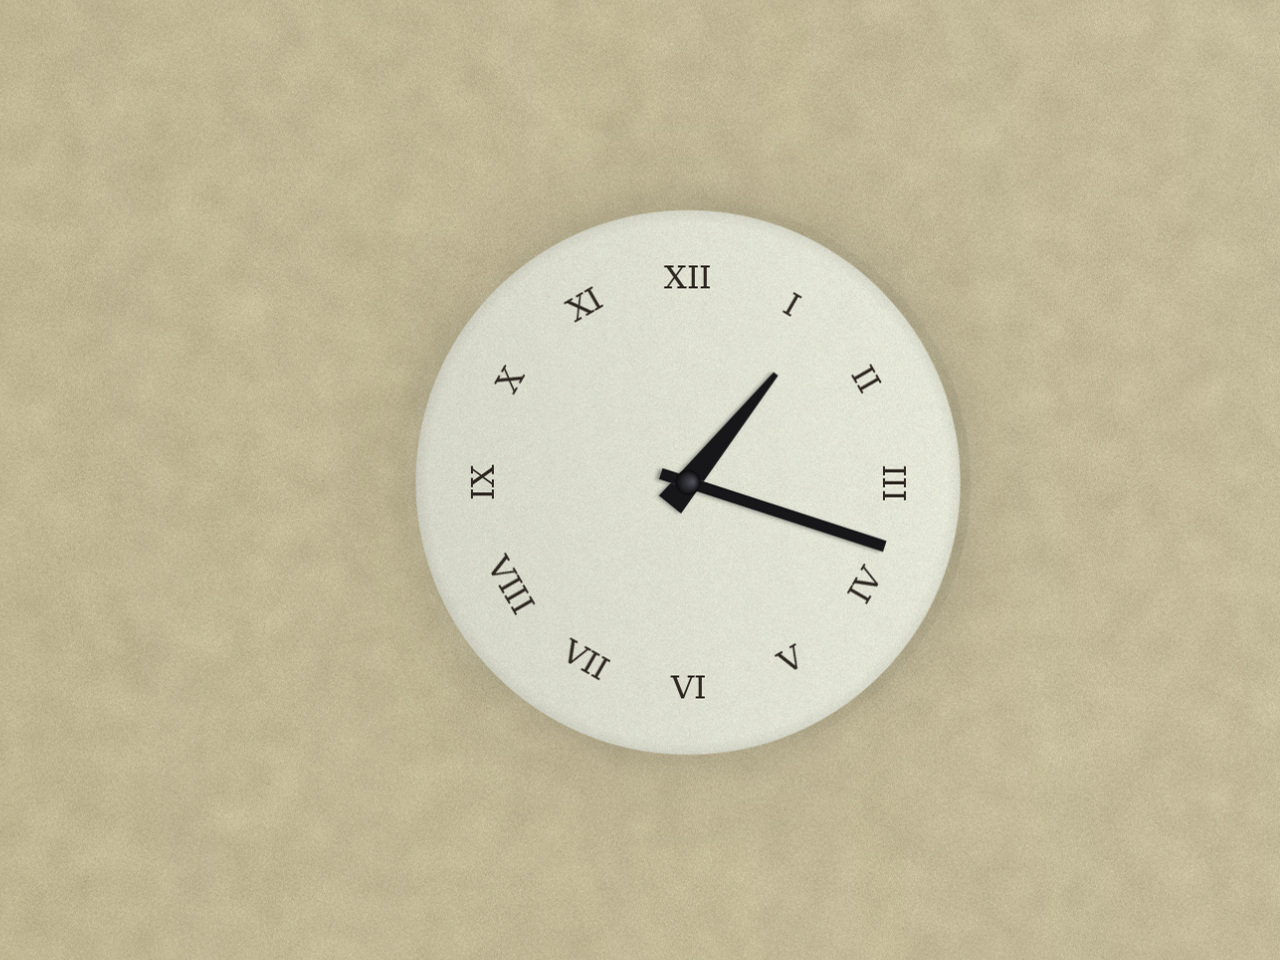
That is **1:18**
